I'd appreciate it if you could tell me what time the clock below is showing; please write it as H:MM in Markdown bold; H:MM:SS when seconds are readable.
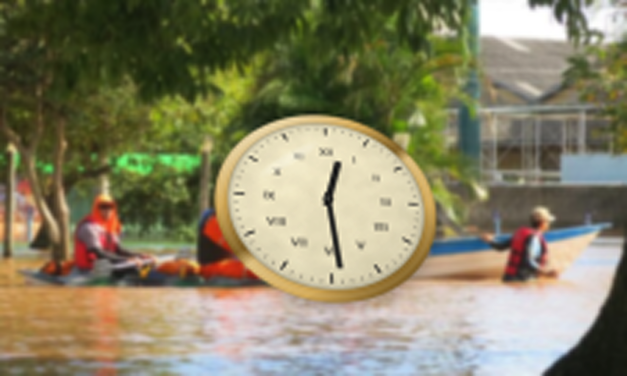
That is **12:29**
